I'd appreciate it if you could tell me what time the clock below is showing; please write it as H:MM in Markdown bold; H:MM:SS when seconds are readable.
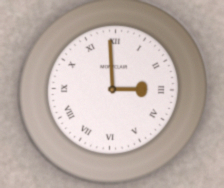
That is **2:59**
